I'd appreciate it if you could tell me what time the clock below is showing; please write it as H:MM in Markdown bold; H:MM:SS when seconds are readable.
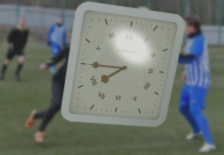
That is **7:45**
